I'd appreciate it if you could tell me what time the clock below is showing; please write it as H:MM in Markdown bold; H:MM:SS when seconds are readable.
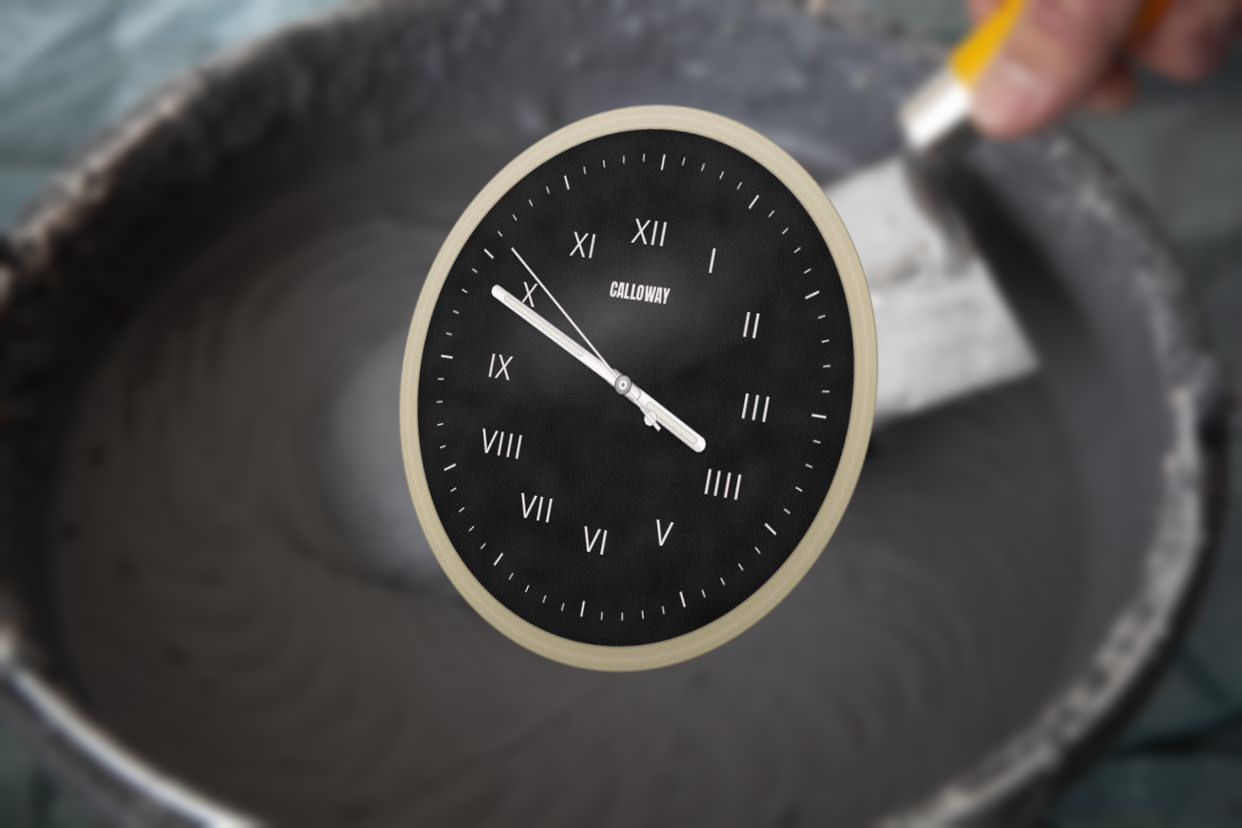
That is **3:48:51**
